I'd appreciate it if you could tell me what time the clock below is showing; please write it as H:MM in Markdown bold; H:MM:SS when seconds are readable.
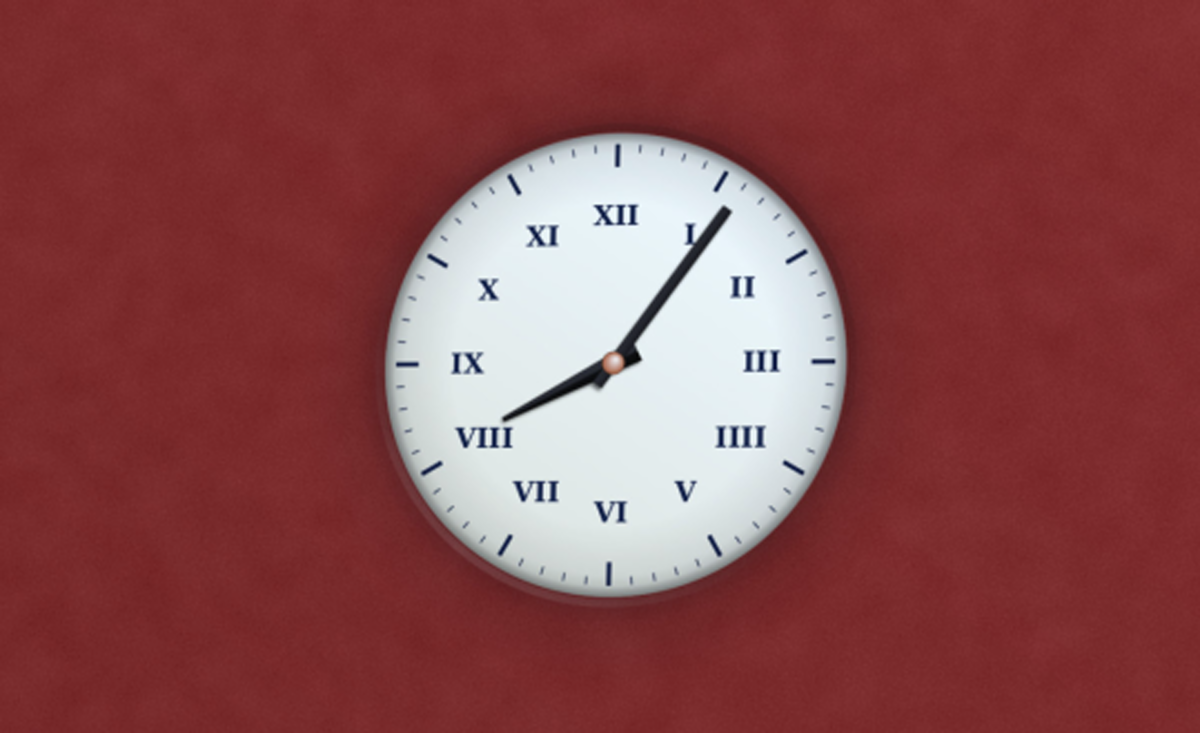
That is **8:06**
